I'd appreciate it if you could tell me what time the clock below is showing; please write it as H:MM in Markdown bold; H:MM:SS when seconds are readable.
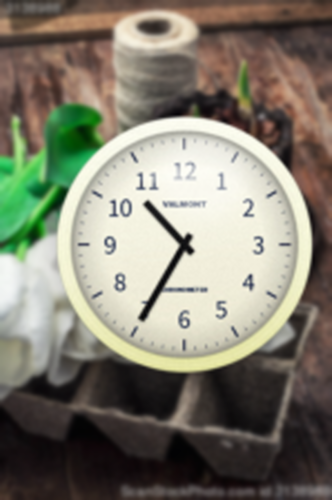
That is **10:35**
